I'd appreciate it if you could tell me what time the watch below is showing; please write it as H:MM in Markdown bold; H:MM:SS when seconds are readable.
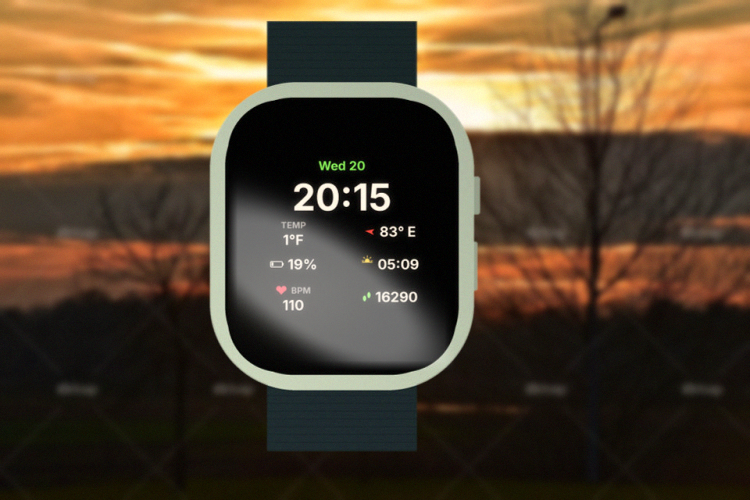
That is **20:15**
